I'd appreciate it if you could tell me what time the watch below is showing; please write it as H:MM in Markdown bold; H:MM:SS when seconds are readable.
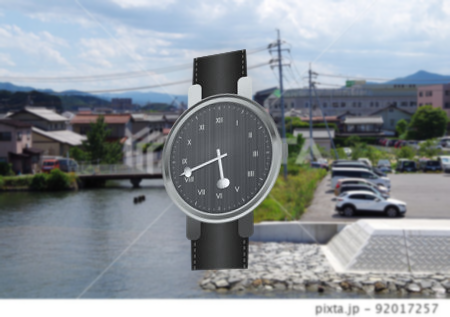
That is **5:42**
